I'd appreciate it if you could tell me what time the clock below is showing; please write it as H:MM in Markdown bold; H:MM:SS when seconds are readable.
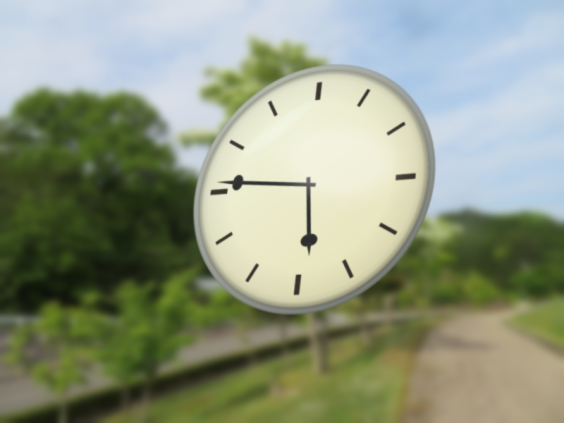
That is **5:46**
